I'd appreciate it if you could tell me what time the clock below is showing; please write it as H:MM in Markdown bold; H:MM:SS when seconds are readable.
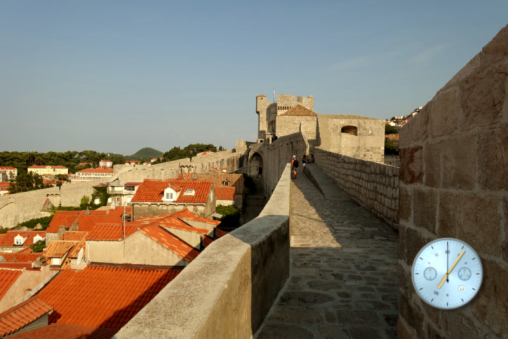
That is **7:06**
